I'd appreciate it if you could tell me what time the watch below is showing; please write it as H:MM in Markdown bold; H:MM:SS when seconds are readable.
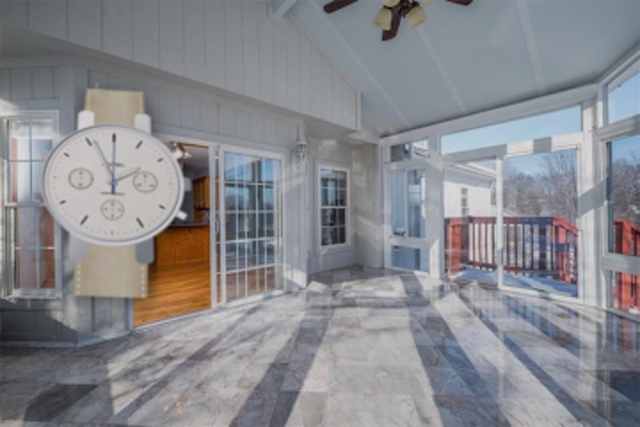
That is **1:56**
